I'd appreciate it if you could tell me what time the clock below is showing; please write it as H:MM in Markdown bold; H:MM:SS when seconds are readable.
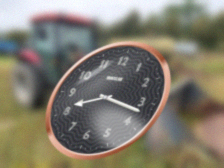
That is **8:17**
